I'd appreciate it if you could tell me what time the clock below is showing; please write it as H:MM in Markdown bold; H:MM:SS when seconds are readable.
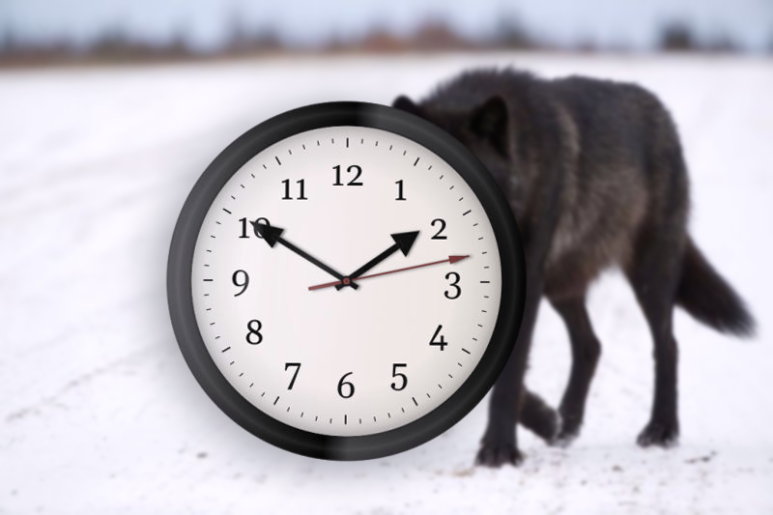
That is **1:50:13**
